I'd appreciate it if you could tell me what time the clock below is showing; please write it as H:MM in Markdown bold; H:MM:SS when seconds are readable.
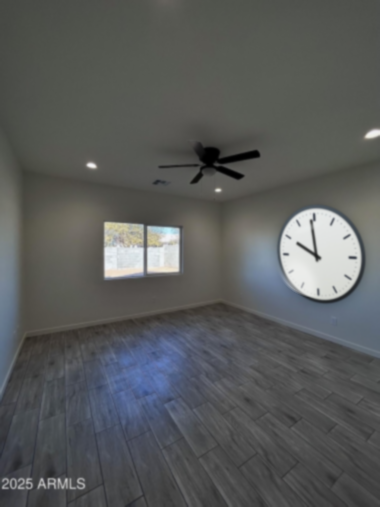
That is **9:59**
